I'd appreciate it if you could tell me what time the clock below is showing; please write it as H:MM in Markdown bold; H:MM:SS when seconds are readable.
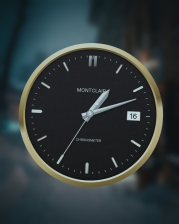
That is **1:11:35**
